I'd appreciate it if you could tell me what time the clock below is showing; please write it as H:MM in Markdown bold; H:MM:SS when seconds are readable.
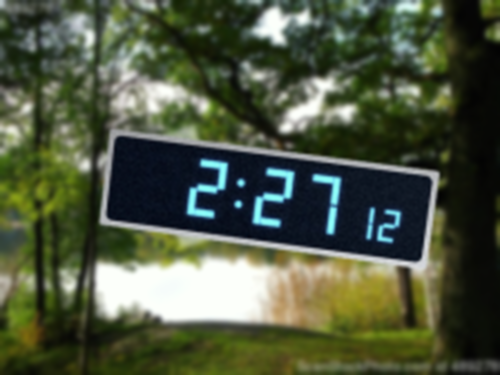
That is **2:27:12**
